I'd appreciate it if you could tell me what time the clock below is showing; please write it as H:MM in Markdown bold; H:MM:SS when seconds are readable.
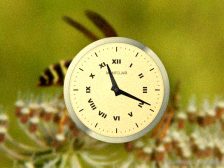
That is **11:19**
